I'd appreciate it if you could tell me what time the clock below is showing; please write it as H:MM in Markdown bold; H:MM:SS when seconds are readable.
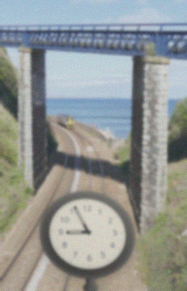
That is **8:56**
